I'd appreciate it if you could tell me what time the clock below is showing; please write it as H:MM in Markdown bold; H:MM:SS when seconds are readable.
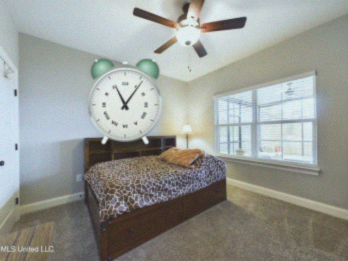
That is **11:06**
